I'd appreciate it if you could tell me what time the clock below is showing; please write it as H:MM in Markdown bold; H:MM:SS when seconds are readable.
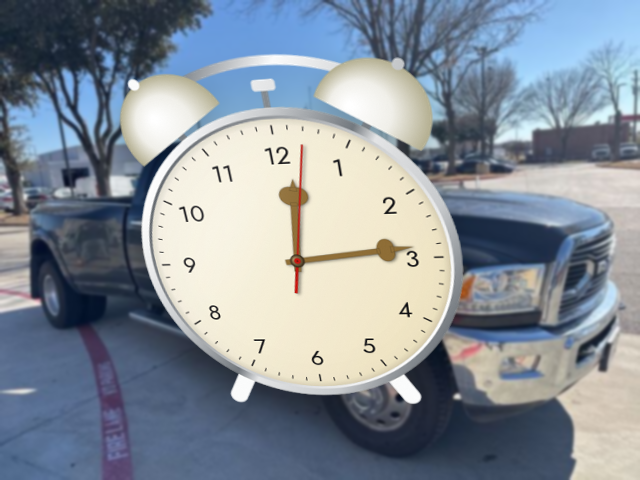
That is **12:14:02**
